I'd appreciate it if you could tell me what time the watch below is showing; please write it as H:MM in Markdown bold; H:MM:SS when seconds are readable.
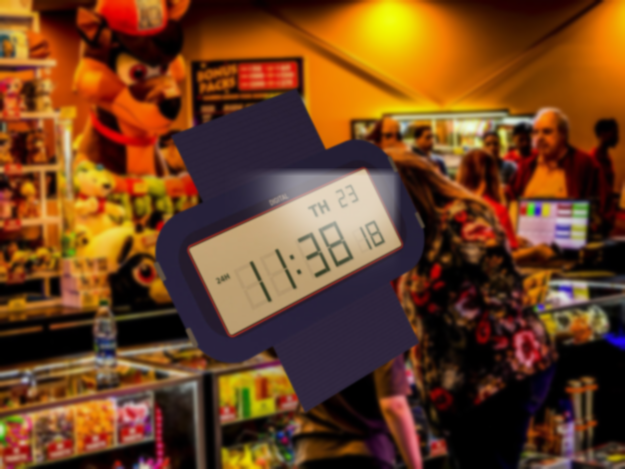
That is **11:38:18**
